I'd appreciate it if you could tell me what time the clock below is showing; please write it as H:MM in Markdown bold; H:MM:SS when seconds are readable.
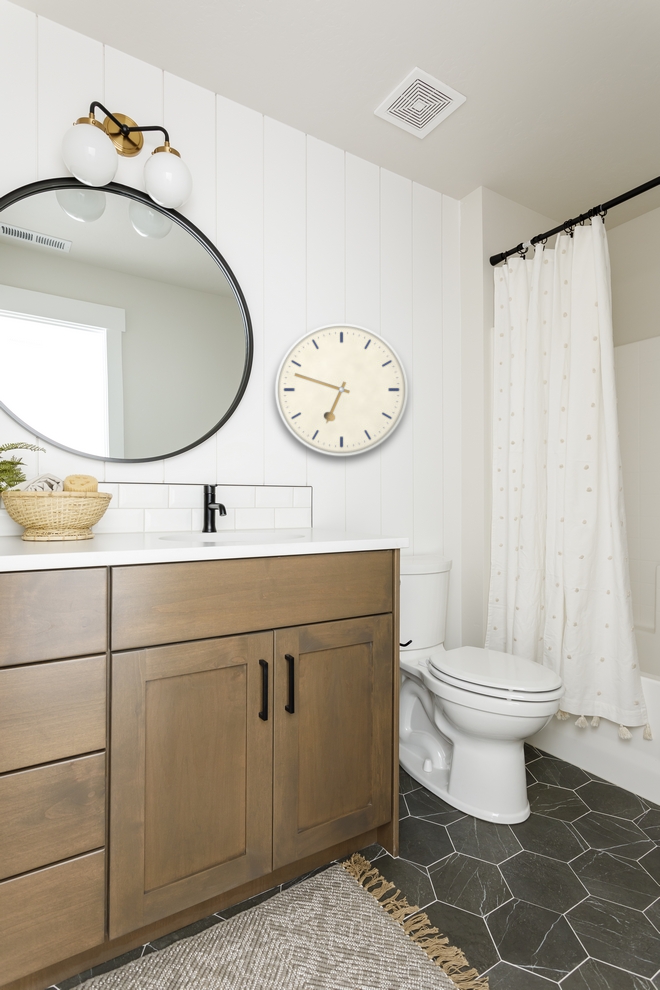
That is **6:48**
